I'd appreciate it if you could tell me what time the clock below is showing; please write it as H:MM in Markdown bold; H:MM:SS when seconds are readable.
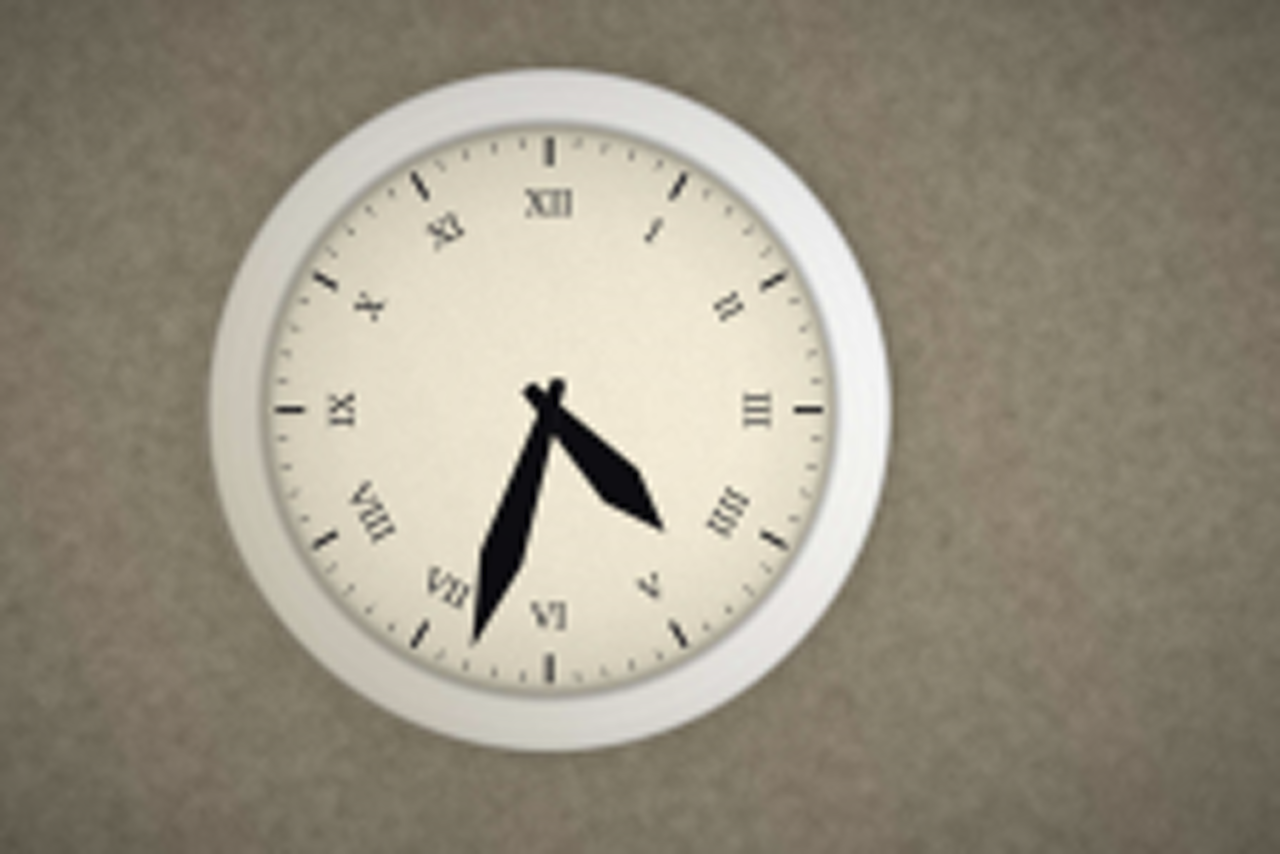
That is **4:33**
